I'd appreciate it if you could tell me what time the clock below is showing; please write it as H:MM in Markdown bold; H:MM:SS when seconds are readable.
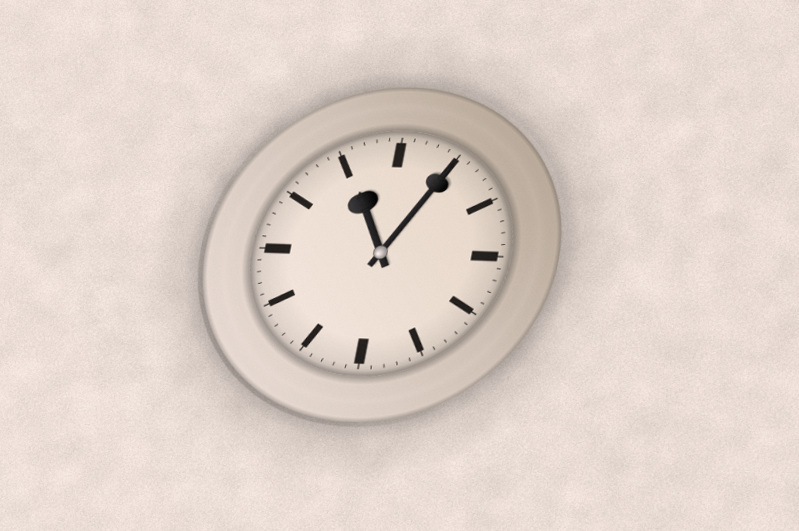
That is **11:05**
